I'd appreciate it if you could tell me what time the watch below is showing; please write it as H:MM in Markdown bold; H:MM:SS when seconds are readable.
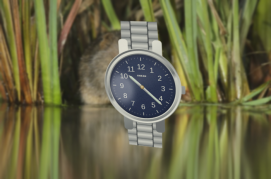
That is **10:22**
